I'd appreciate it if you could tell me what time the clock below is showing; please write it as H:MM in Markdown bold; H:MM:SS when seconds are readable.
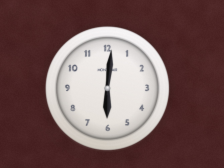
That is **6:01**
